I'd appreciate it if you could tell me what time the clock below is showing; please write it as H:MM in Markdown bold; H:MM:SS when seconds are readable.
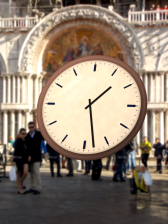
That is **1:28**
